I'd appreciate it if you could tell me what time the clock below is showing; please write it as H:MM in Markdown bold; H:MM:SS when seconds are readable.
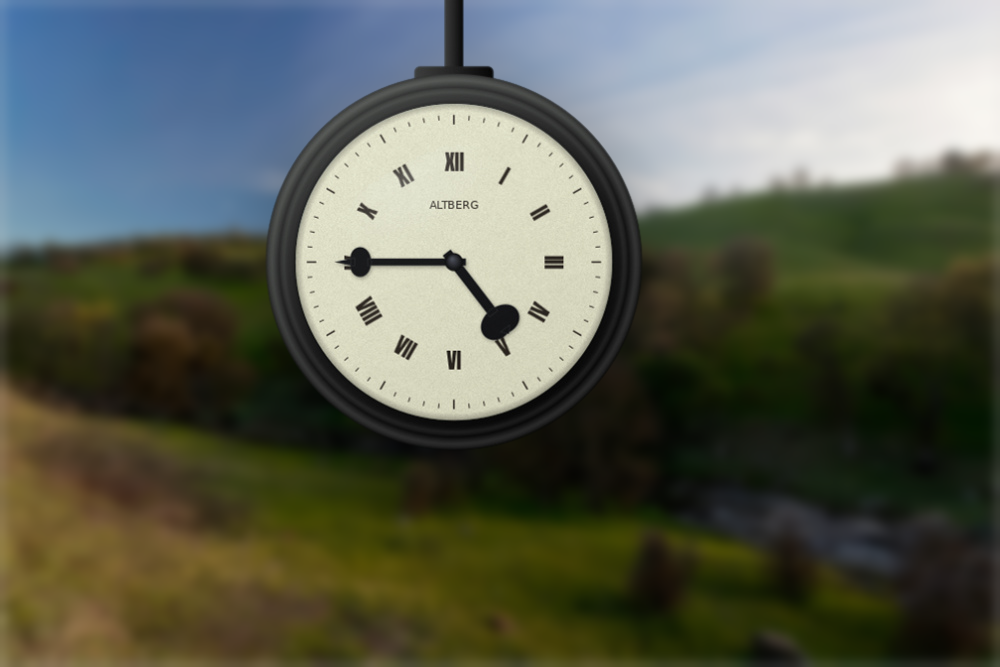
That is **4:45**
